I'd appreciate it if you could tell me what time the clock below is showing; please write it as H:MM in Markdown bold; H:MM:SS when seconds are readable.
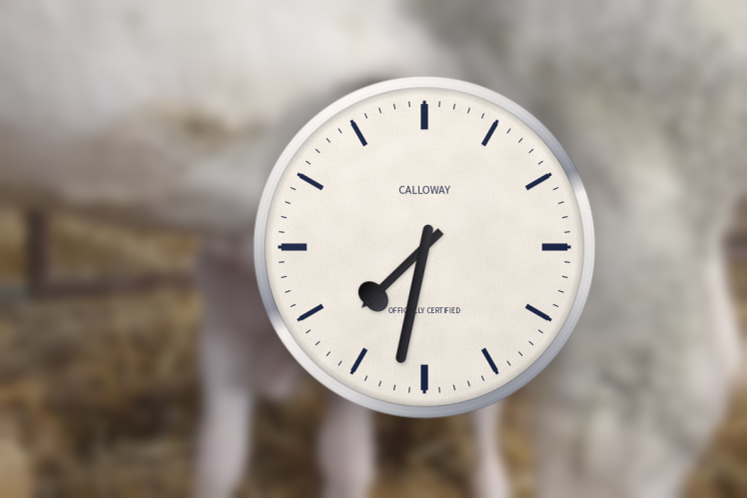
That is **7:32**
